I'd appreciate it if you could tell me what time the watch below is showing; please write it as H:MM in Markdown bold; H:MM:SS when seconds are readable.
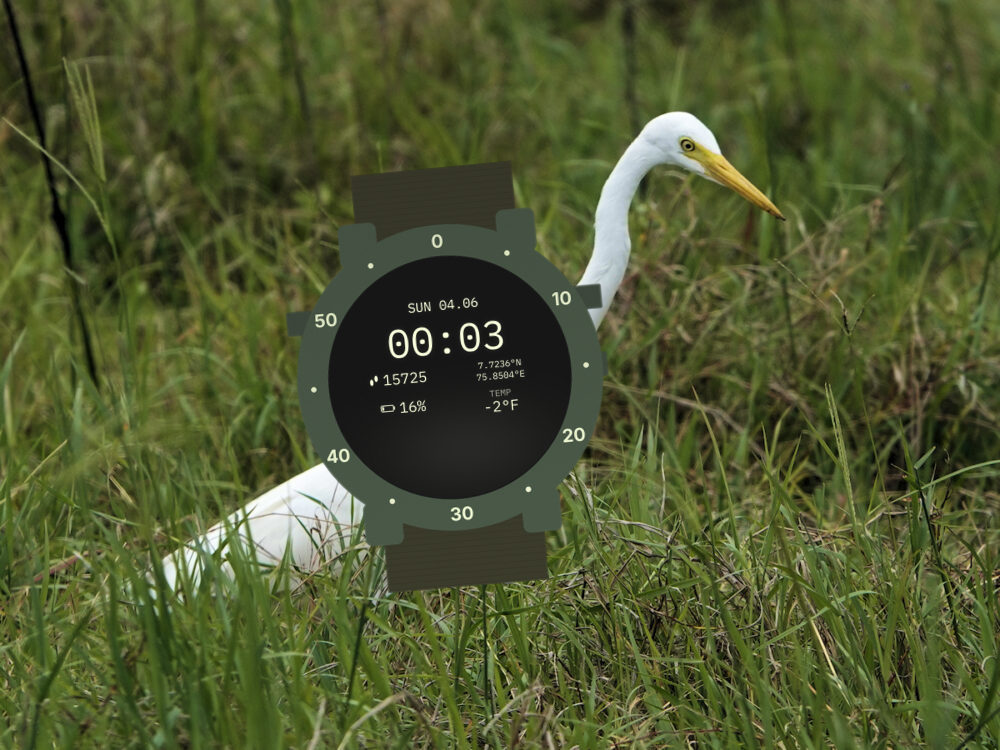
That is **0:03**
